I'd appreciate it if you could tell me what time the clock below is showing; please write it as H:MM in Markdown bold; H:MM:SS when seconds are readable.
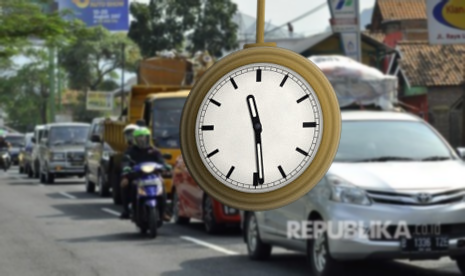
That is **11:29**
